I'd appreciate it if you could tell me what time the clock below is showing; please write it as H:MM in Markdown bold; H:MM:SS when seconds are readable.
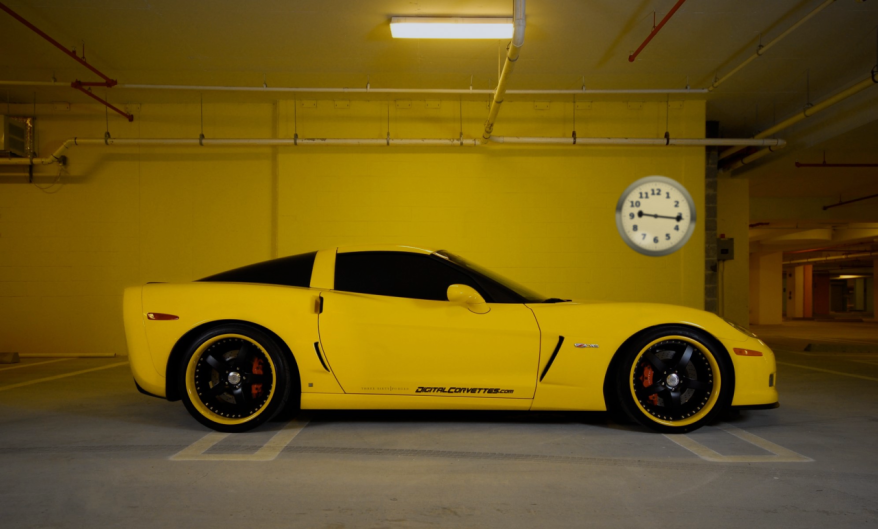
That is **9:16**
